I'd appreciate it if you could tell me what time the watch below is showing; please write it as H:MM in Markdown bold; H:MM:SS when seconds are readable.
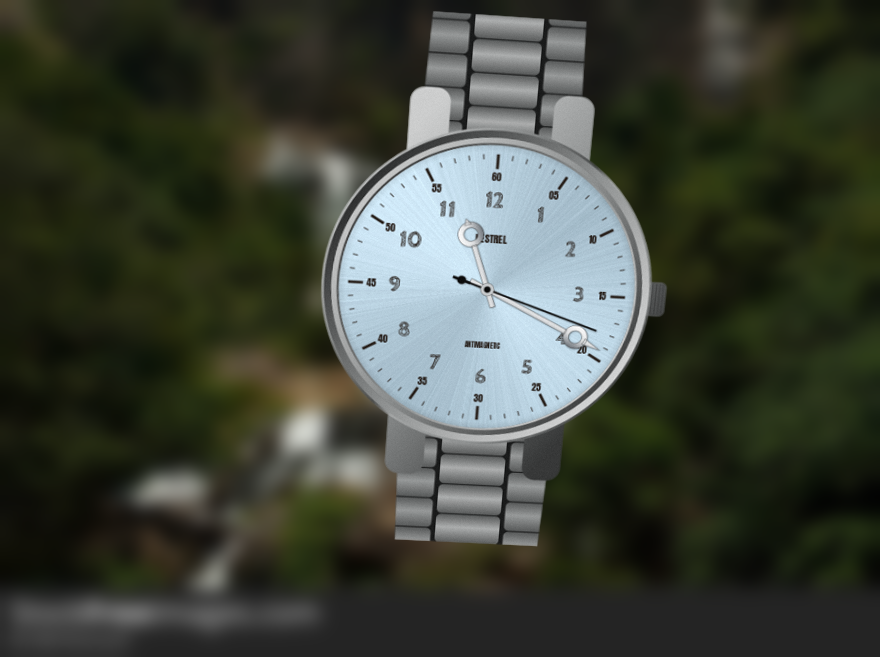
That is **11:19:18**
